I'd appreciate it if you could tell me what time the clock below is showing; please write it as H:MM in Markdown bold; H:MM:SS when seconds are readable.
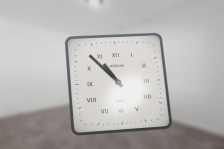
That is **10:53**
